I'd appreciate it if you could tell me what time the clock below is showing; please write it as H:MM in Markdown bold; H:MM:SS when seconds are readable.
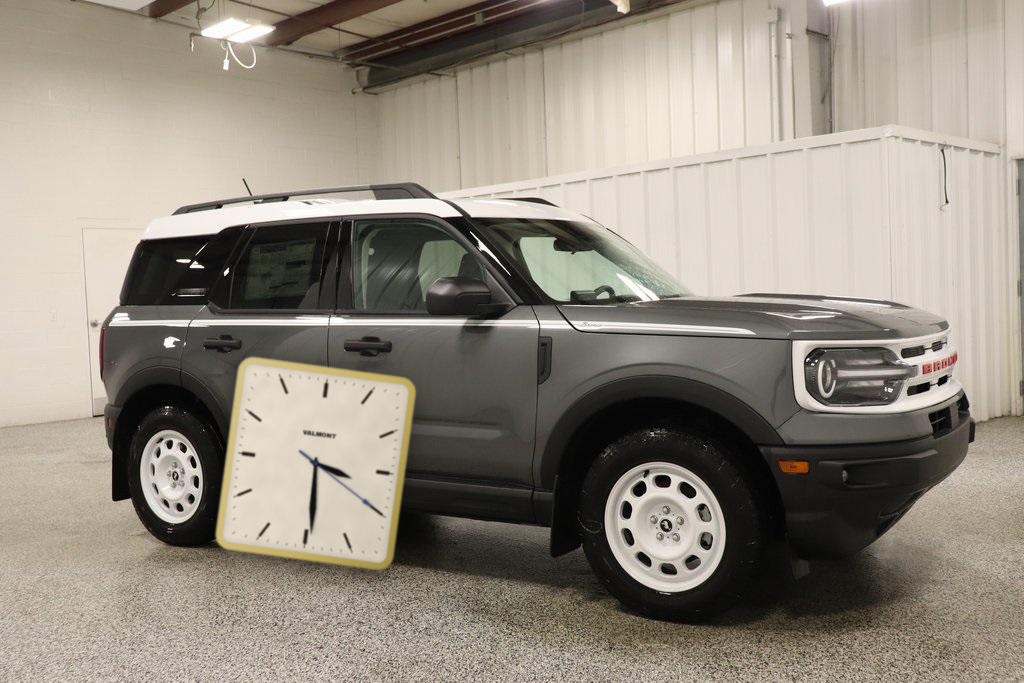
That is **3:29:20**
